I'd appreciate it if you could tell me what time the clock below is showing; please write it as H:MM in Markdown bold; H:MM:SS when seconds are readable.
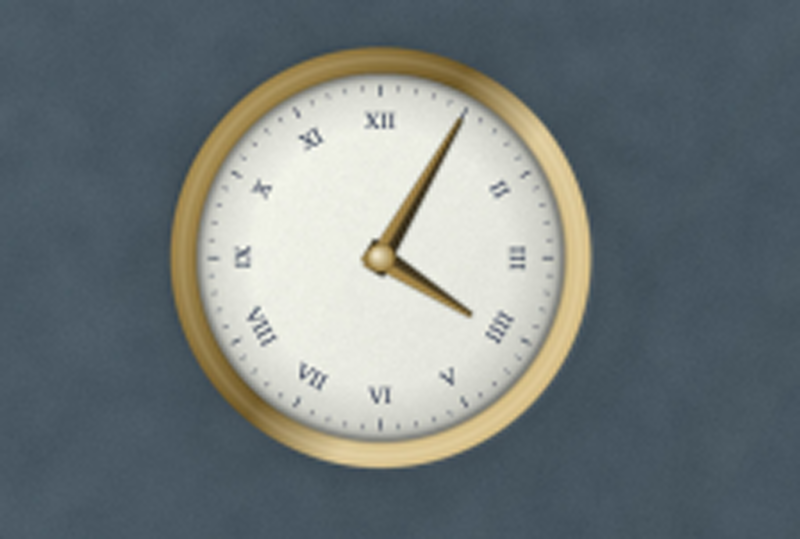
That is **4:05**
